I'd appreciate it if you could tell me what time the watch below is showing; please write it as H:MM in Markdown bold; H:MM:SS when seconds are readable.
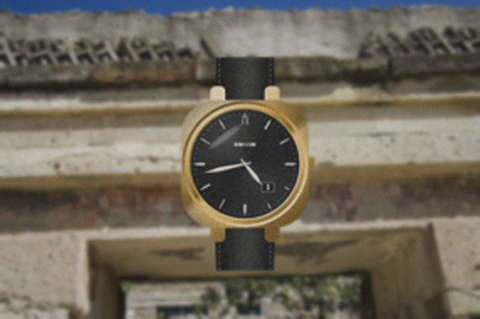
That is **4:43**
